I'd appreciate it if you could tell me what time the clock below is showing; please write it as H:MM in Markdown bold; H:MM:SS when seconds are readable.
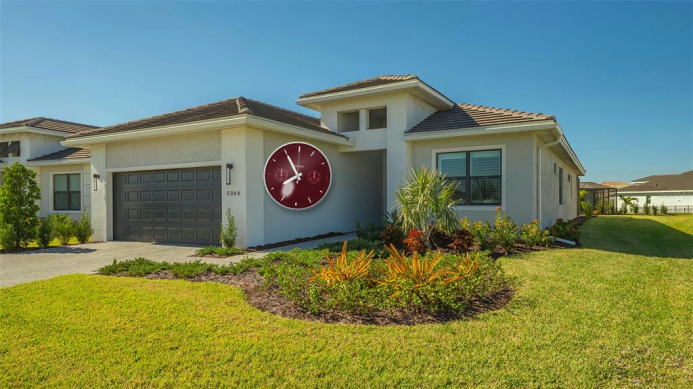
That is **7:55**
